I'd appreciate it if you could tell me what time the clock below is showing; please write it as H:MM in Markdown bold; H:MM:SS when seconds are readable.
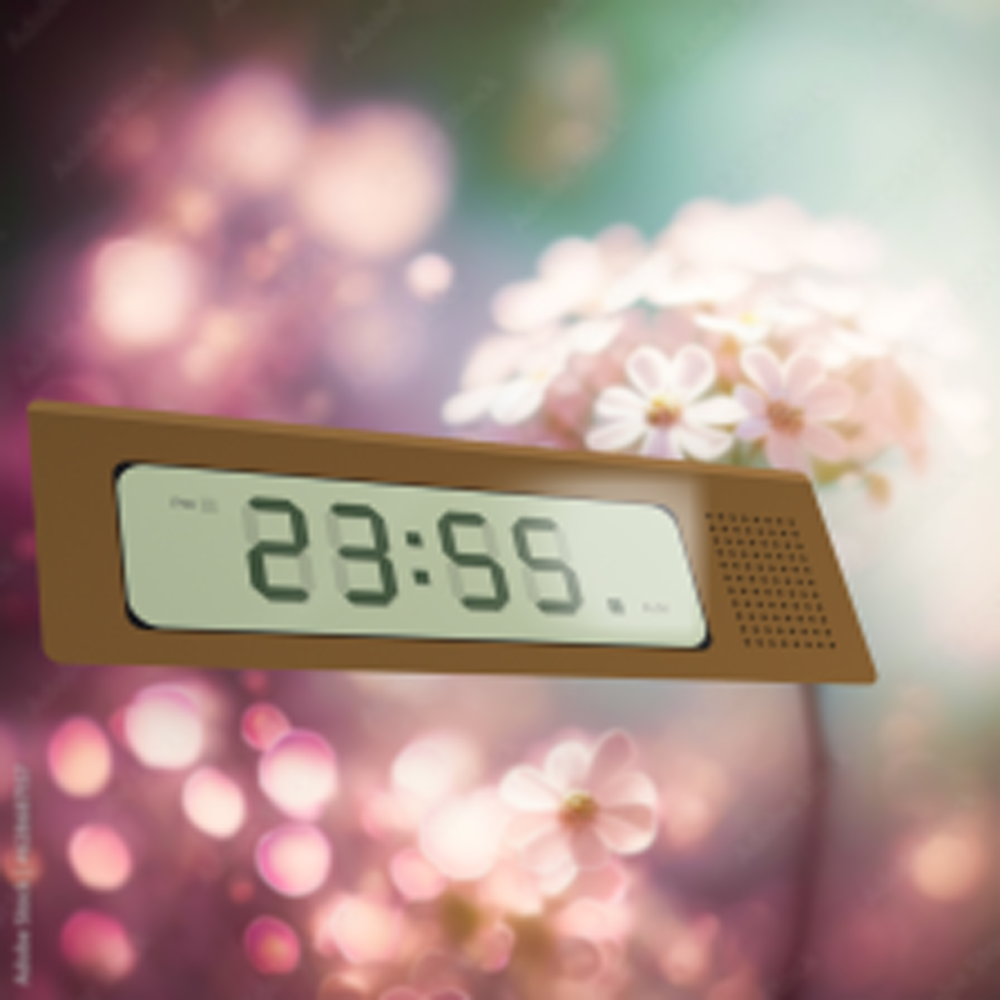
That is **23:55**
